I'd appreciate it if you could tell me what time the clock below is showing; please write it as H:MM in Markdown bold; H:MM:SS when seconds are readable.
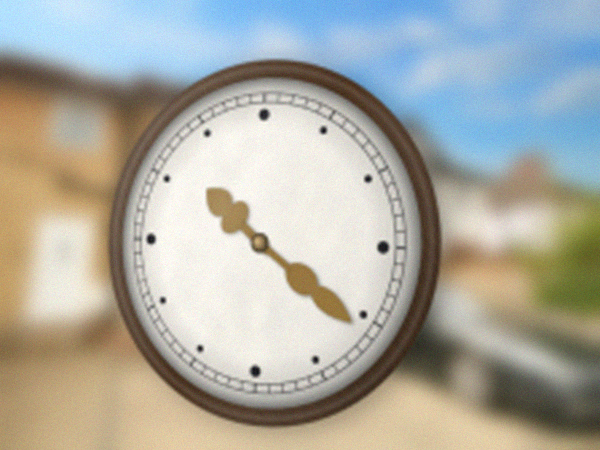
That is **10:21**
